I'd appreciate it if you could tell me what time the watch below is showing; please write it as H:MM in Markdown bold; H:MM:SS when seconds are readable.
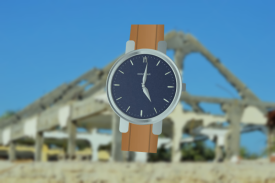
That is **5:01**
